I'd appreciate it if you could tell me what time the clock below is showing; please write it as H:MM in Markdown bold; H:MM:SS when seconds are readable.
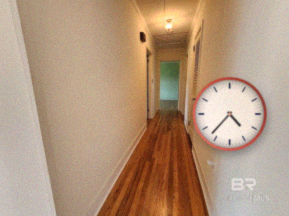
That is **4:37**
